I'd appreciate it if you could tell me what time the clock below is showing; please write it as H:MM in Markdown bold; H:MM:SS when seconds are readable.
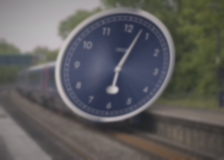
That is **6:03**
